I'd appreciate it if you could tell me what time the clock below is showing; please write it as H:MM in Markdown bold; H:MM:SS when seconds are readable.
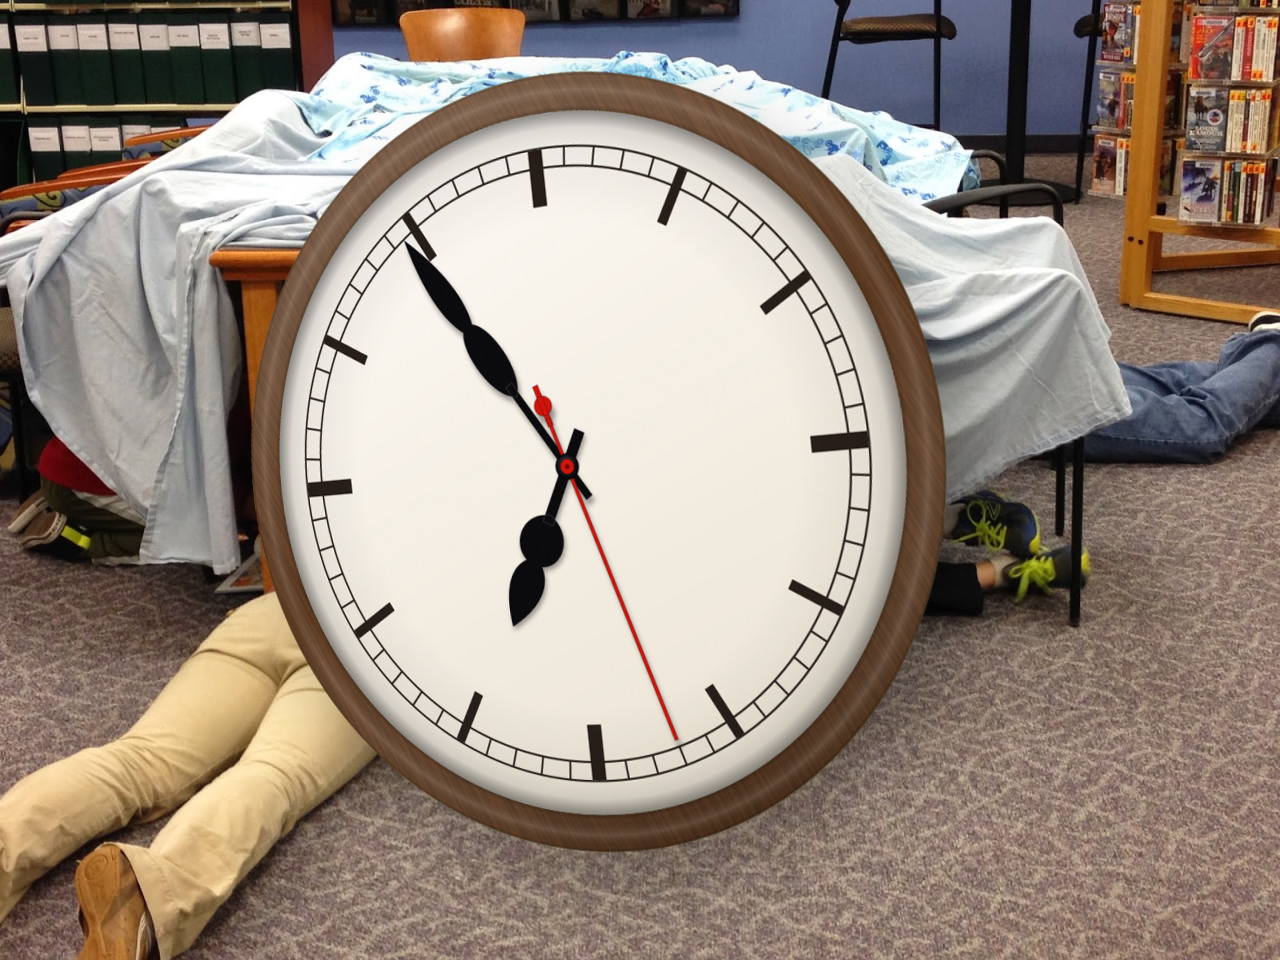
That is **6:54:27**
